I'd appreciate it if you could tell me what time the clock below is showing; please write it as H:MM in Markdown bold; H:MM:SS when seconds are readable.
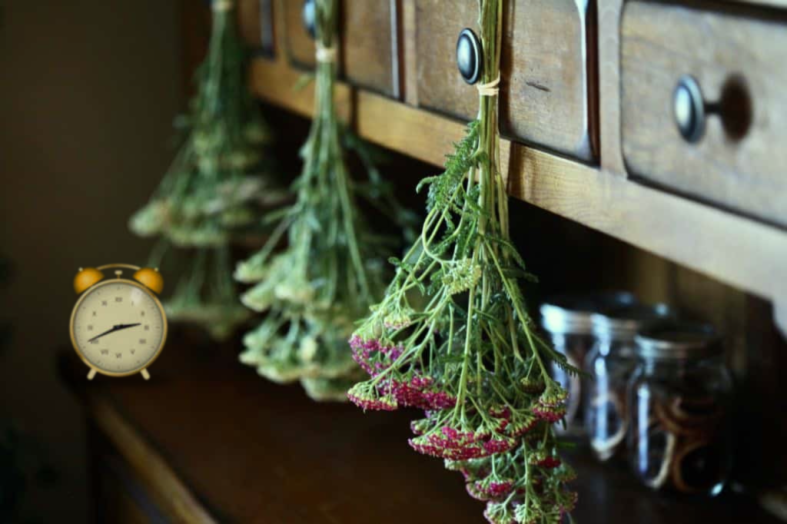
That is **2:41**
